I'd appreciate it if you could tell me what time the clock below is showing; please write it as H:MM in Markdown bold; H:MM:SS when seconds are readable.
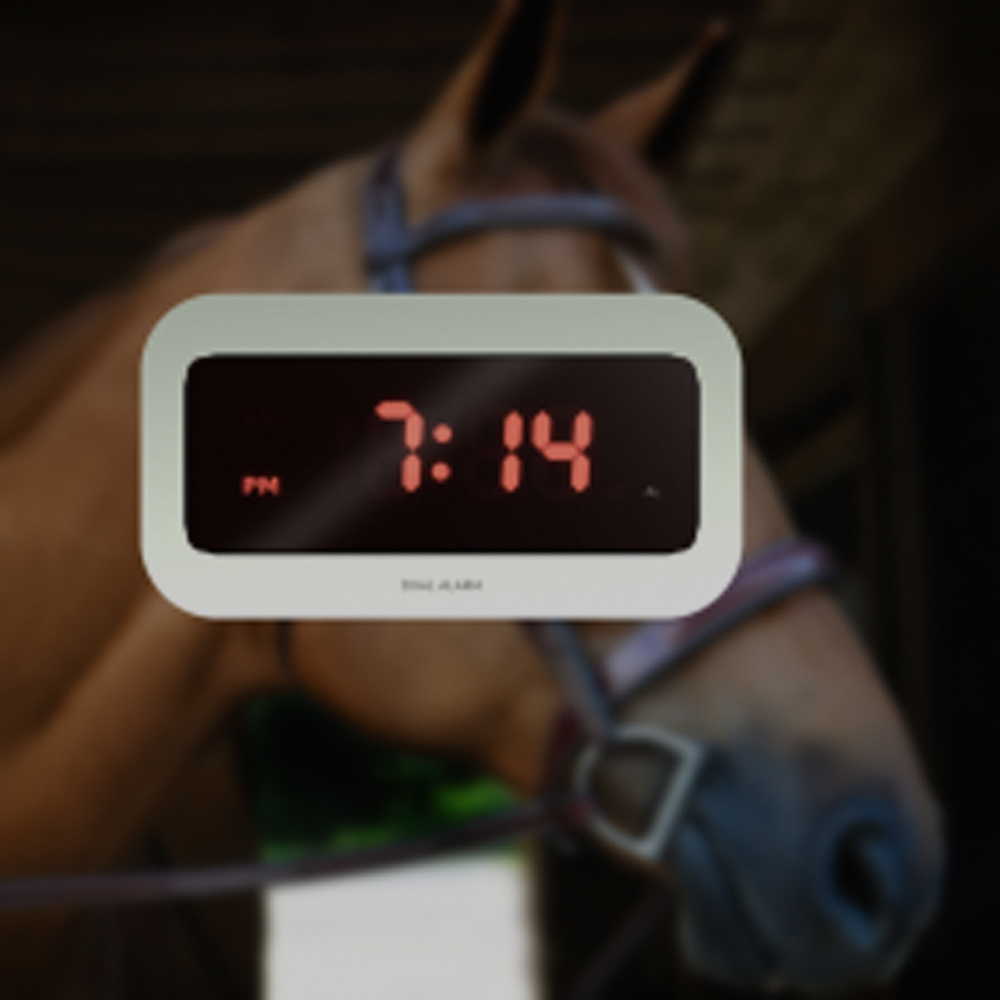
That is **7:14**
